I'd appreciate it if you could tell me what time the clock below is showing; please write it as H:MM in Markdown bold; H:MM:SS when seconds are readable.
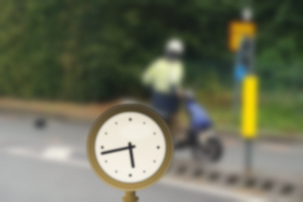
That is **5:43**
